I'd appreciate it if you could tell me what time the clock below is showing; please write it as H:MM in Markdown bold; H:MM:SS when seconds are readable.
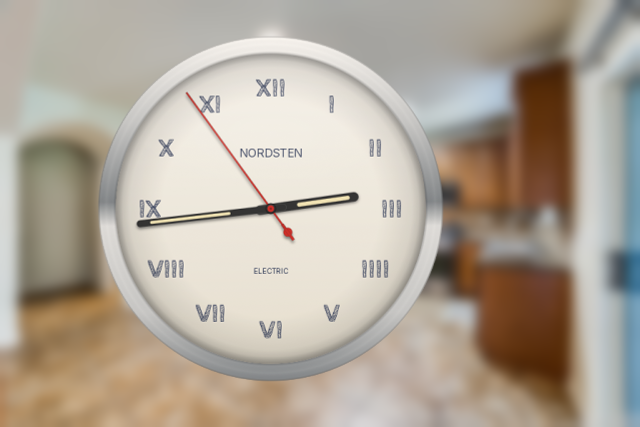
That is **2:43:54**
